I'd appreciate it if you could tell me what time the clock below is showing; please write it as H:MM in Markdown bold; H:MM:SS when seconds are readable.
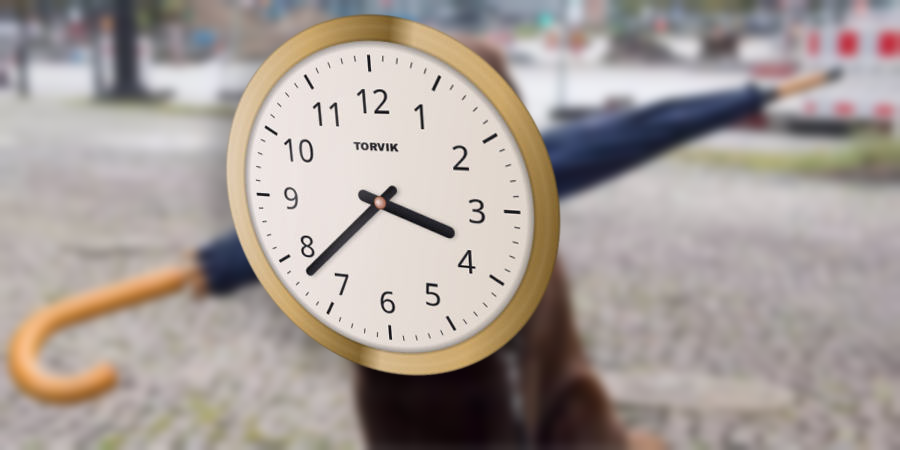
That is **3:38**
